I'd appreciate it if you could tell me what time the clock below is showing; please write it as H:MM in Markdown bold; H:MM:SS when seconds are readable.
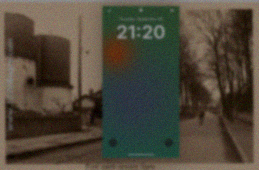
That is **21:20**
